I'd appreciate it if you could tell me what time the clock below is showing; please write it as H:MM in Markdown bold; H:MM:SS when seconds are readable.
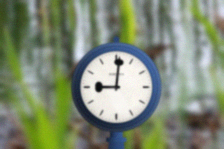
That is **9:01**
